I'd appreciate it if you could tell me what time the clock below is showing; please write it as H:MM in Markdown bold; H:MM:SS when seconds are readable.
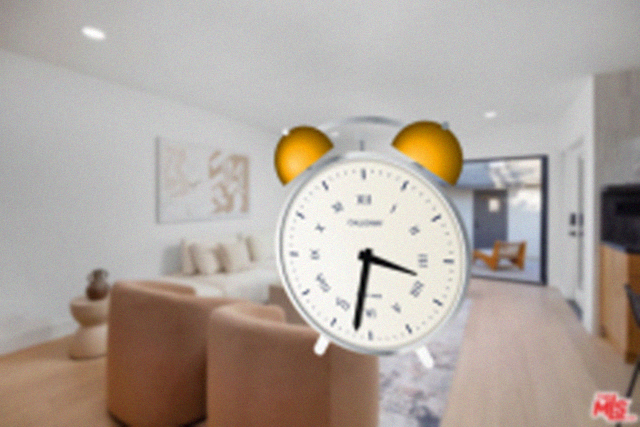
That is **3:32**
